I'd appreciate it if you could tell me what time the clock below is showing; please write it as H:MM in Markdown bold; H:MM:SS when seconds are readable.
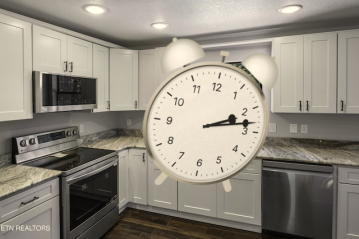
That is **2:13**
